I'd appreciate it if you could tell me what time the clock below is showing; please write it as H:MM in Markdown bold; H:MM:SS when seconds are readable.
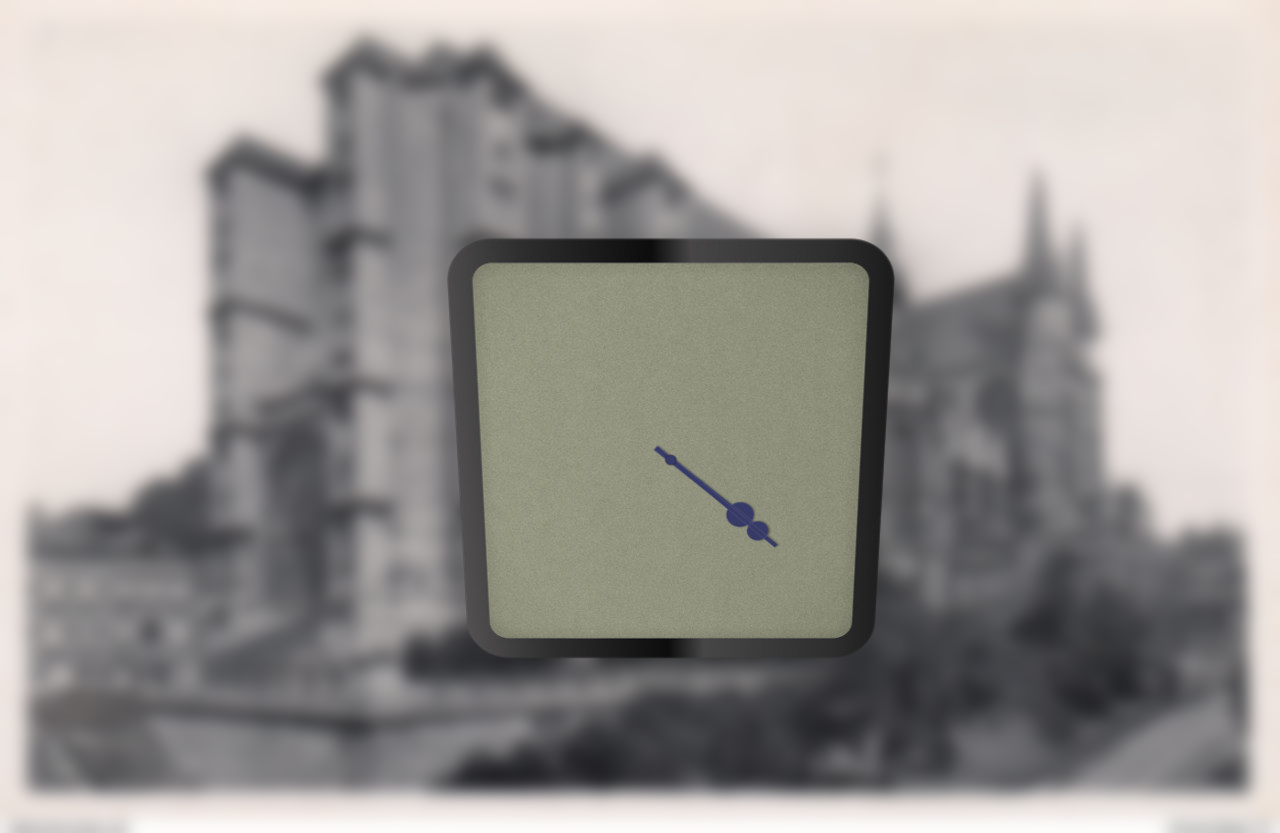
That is **4:22**
